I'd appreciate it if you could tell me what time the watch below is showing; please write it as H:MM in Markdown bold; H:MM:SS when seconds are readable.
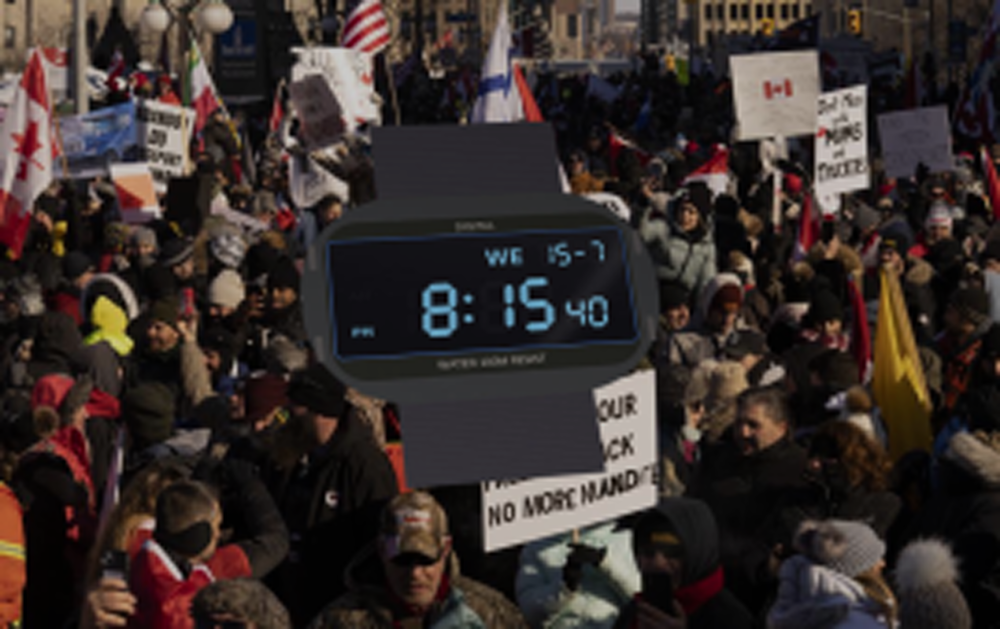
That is **8:15:40**
